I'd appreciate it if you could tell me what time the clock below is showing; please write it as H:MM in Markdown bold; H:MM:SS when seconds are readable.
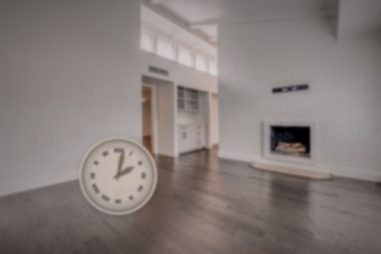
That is **2:02**
